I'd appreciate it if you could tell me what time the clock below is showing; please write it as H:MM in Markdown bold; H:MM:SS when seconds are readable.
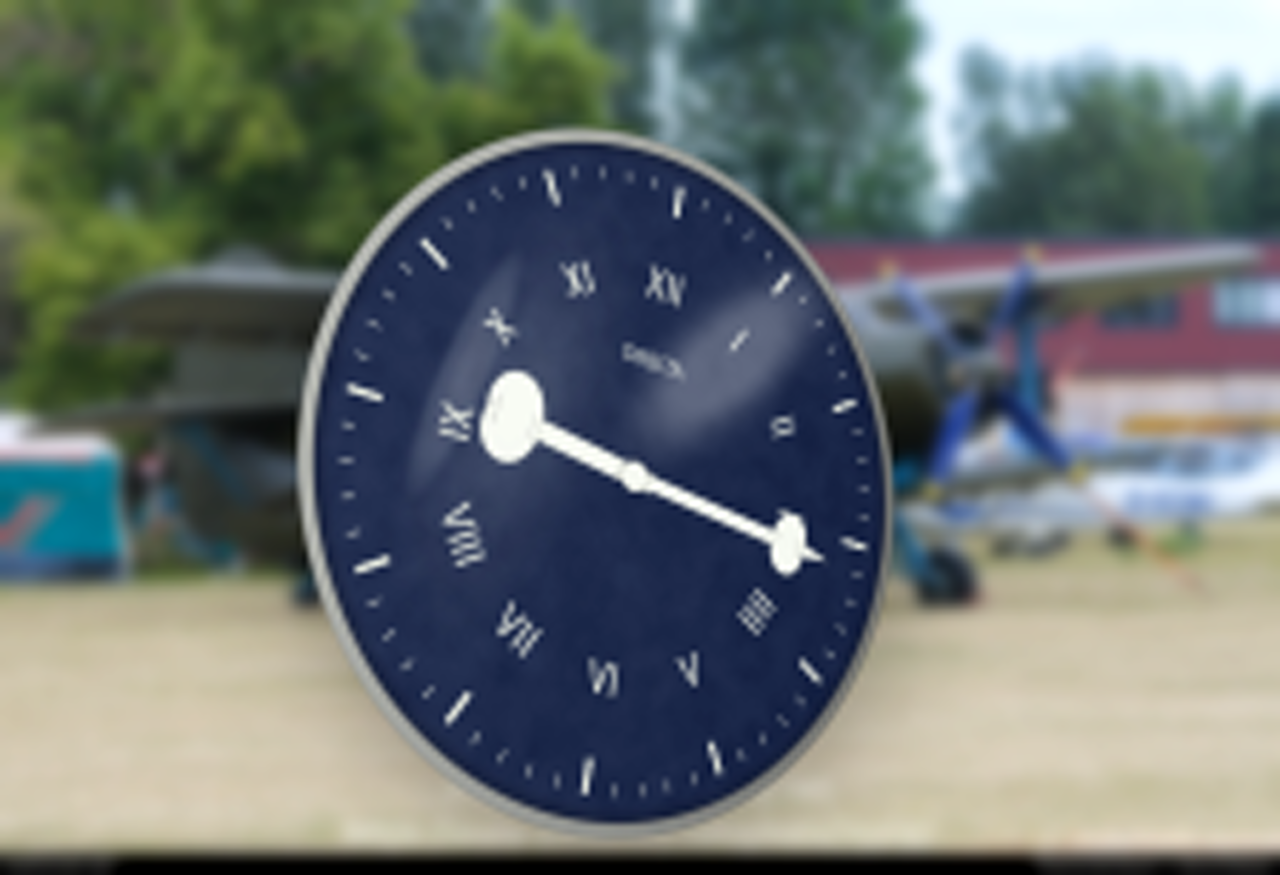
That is **9:16**
